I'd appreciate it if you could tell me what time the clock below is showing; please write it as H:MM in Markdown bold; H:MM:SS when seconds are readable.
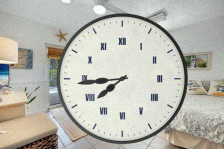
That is **7:44**
